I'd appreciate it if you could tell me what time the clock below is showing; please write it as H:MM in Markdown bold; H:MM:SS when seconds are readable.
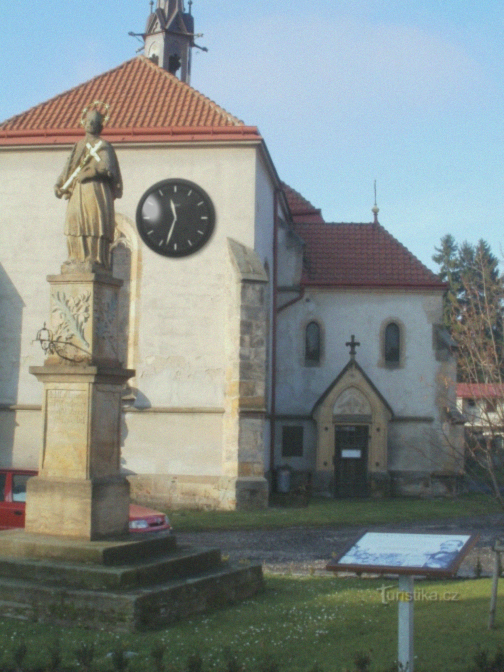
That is **11:33**
